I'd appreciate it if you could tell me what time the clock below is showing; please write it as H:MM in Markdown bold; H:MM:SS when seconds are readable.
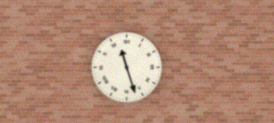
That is **11:27**
